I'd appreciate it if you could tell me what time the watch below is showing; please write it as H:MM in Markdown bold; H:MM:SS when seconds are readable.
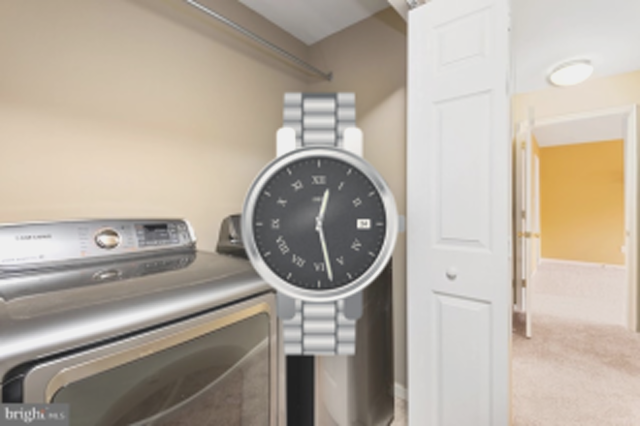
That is **12:28**
